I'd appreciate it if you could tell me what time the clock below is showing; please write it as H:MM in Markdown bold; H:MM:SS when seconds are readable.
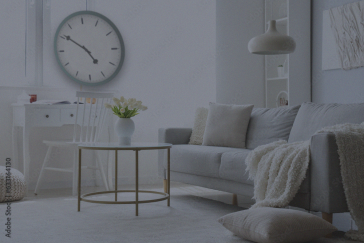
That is **4:51**
